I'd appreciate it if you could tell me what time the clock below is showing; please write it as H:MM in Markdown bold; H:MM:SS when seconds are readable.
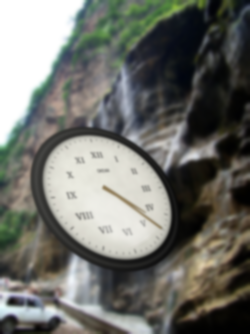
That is **4:23**
